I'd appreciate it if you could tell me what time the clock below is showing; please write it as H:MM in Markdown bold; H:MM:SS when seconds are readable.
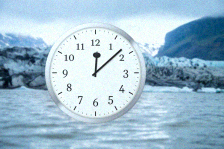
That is **12:08**
